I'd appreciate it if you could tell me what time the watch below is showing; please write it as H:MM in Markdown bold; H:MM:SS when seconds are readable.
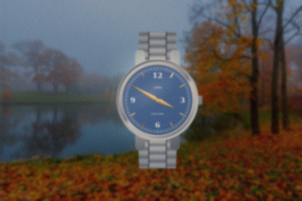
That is **3:50**
